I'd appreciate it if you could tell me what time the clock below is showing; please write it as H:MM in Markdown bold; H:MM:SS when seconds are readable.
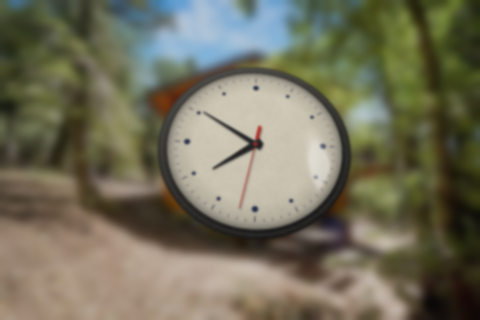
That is **7:50:32**
